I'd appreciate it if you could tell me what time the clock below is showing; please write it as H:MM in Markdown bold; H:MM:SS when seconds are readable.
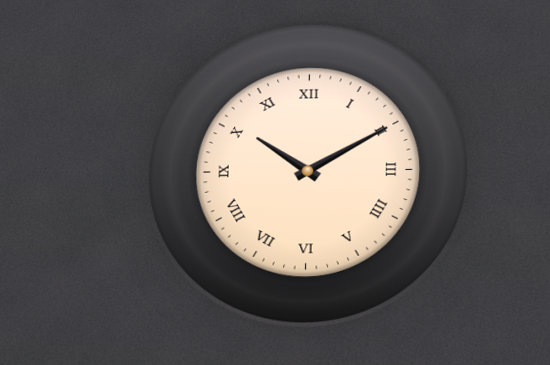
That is **10:10**
